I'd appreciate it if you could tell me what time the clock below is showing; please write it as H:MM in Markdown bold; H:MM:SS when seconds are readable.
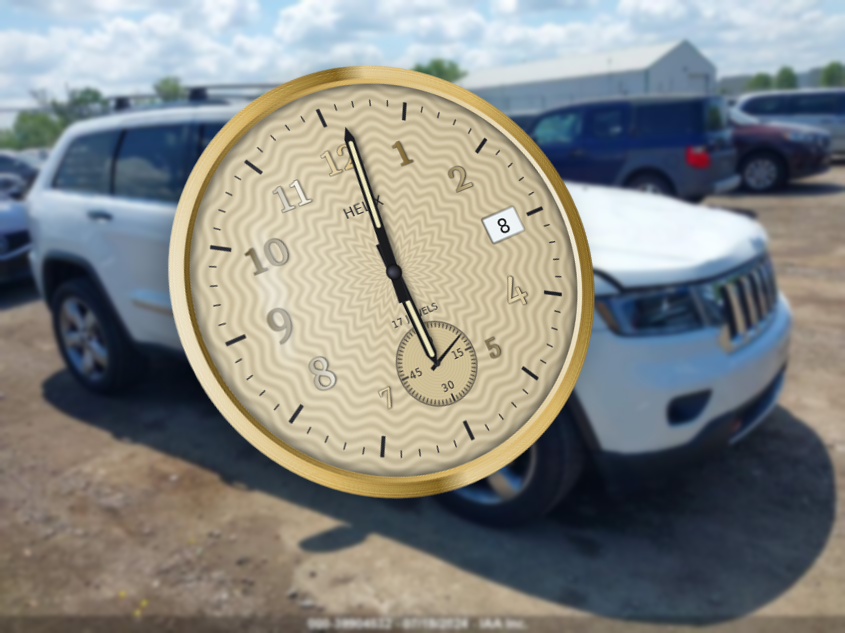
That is **6:01:11**
